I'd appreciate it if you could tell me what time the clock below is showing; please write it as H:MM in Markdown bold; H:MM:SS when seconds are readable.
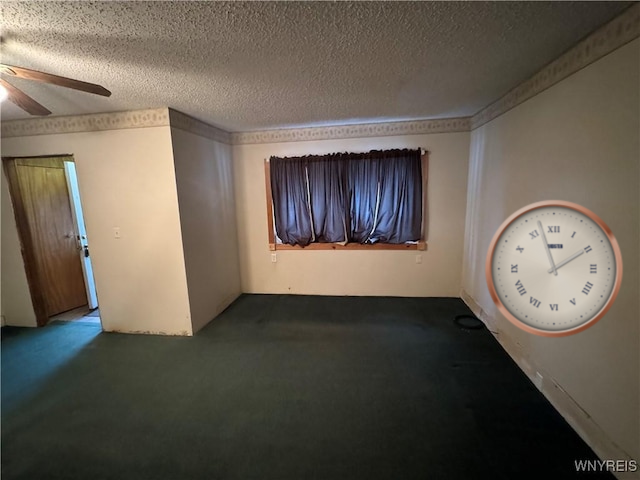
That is **1:57**
